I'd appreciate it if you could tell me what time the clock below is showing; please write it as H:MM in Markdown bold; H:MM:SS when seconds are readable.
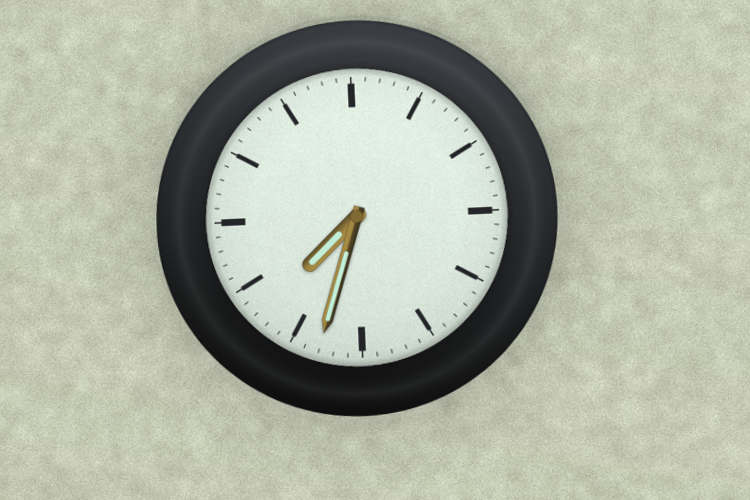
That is **7:33**
